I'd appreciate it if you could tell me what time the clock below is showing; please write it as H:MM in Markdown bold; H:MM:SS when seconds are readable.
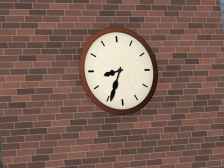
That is **8:34**
